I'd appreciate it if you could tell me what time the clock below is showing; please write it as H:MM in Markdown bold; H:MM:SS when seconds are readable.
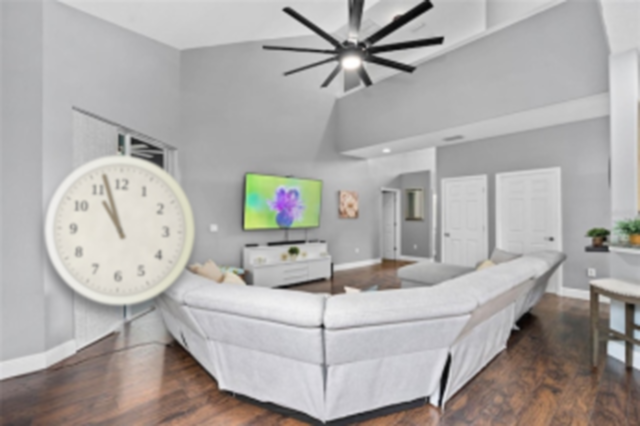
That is **10:57**
